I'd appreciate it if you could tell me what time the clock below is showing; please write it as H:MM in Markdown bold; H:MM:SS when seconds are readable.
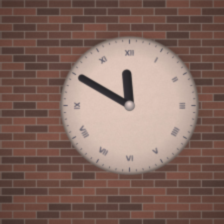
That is **11:50**
